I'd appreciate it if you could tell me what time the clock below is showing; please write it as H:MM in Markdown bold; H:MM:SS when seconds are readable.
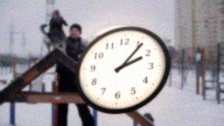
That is **2:06**
